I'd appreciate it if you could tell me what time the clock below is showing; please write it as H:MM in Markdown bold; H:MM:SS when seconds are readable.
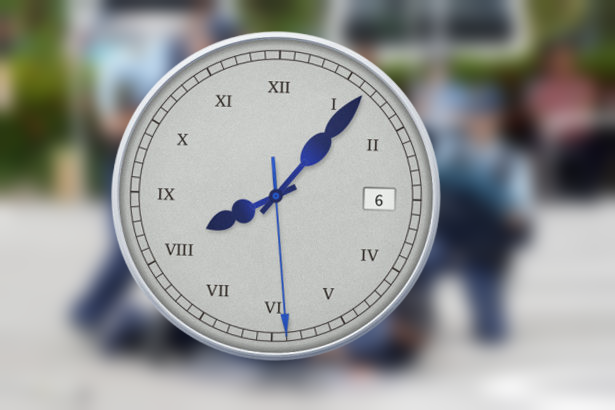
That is **8:06:29**
